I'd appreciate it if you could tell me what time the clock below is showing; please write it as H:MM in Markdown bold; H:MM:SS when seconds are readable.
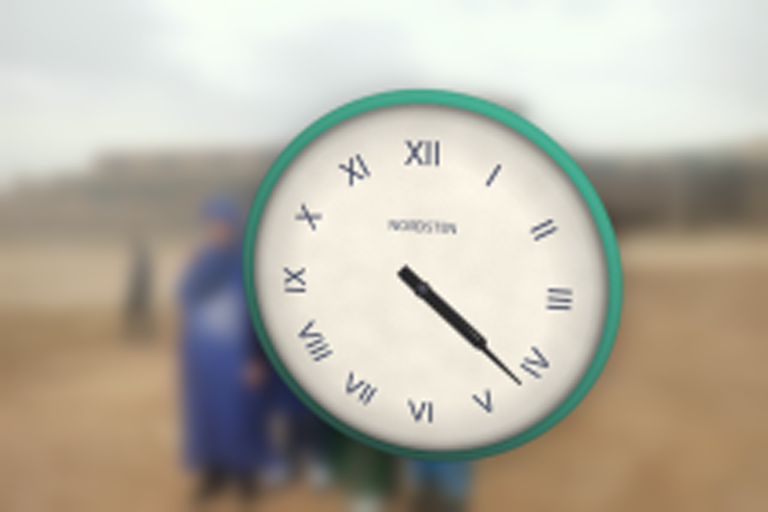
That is **4:22**
